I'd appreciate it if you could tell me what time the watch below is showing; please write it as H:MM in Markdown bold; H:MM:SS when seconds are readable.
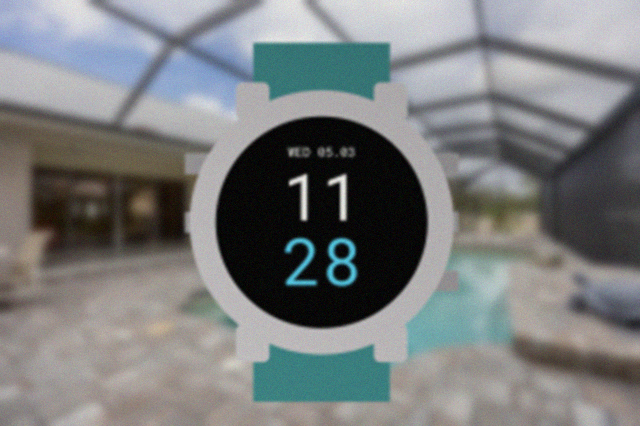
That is **11:28**
